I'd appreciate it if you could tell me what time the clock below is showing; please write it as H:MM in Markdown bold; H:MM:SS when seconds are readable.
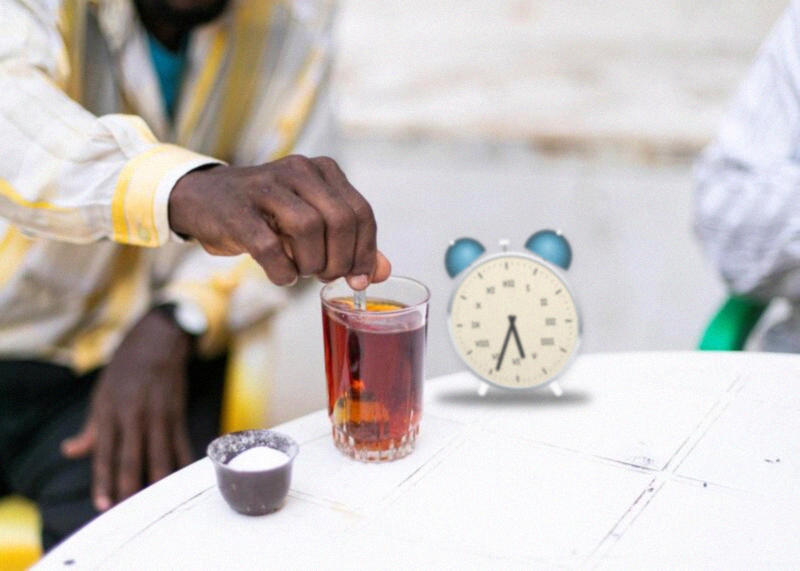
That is **5:34**
